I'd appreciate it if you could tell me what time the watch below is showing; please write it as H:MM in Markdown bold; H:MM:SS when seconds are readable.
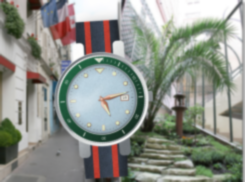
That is **5:13**
